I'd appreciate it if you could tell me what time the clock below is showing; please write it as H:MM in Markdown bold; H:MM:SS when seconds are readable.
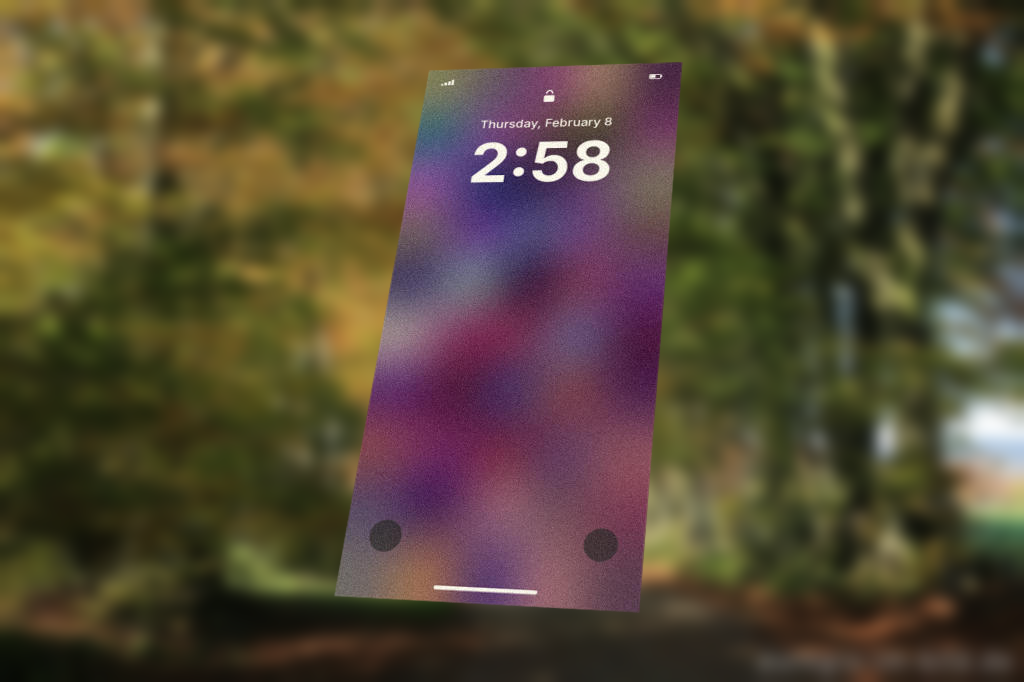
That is **2:58**
